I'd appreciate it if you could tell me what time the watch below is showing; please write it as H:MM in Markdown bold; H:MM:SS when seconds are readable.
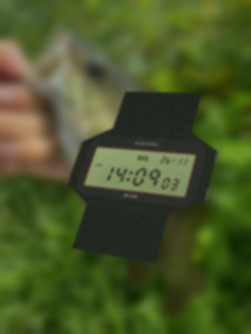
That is **14:09:03**
